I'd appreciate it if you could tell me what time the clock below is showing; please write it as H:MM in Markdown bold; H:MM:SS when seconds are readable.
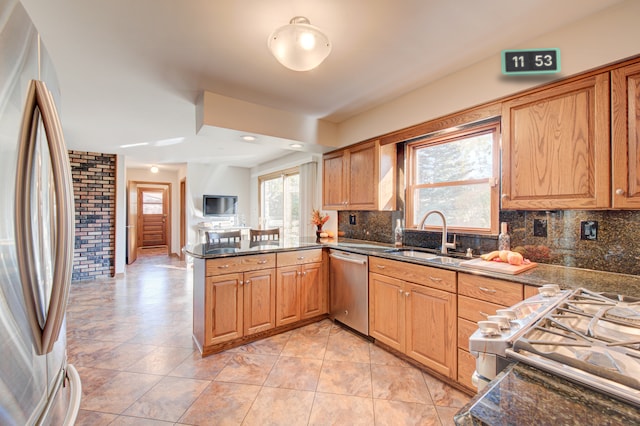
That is **11:53**
